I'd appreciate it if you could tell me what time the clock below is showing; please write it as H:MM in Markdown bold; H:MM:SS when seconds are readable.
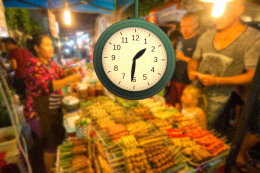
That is **1:31**
